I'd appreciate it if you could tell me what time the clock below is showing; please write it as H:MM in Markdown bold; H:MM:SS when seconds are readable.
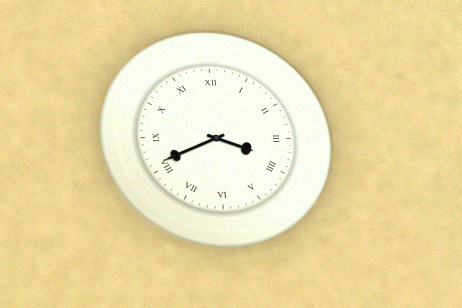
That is **3:41**
